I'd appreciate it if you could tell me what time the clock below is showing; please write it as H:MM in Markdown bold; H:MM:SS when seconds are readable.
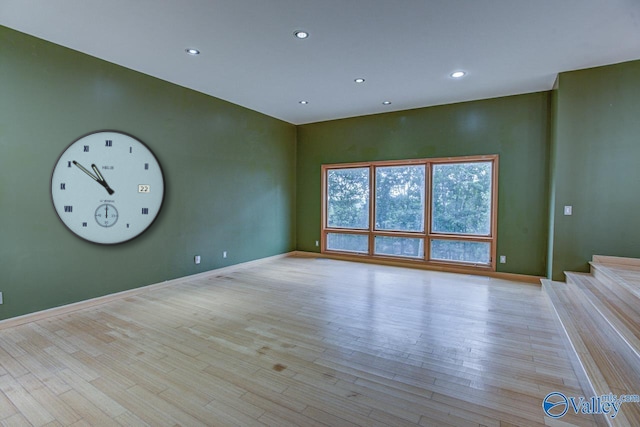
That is **10:51**
